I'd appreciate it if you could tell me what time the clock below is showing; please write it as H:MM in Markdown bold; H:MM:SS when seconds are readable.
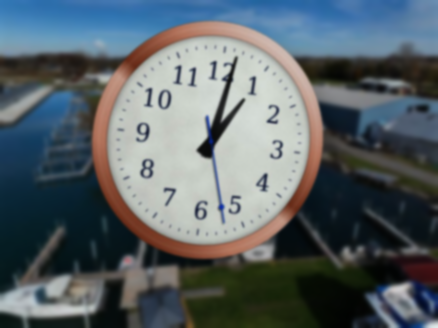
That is **1:01:27**
